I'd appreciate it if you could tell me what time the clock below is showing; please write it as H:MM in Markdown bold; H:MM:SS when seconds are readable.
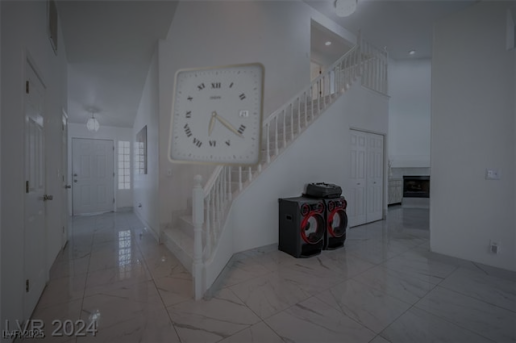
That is **6:21**
